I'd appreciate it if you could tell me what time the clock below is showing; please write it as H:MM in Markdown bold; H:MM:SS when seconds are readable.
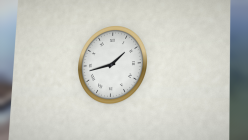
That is **1:43**
